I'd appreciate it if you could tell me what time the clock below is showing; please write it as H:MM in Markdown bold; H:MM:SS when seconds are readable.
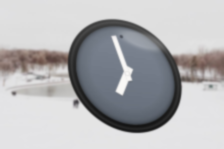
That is **6:58**
